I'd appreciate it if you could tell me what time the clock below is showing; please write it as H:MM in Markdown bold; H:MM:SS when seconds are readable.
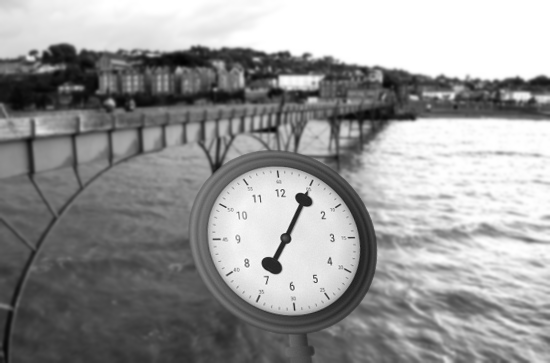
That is **7:05**
